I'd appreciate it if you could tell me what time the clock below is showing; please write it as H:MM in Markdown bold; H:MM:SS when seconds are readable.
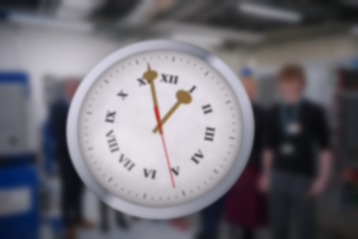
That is **12:56:26**
